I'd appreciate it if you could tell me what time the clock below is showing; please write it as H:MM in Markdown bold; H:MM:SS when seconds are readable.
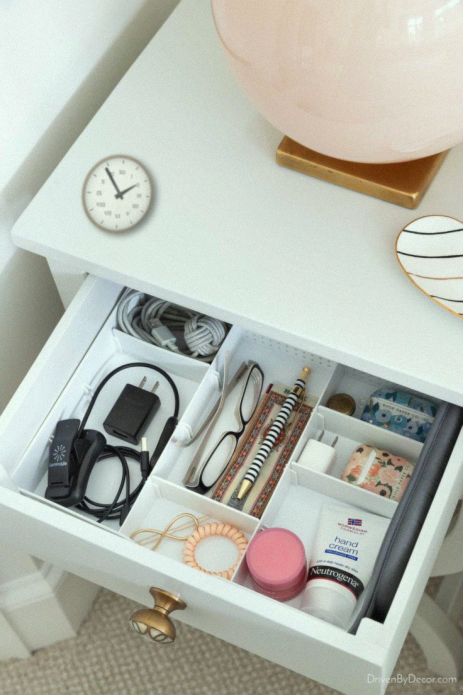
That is **1:54**
